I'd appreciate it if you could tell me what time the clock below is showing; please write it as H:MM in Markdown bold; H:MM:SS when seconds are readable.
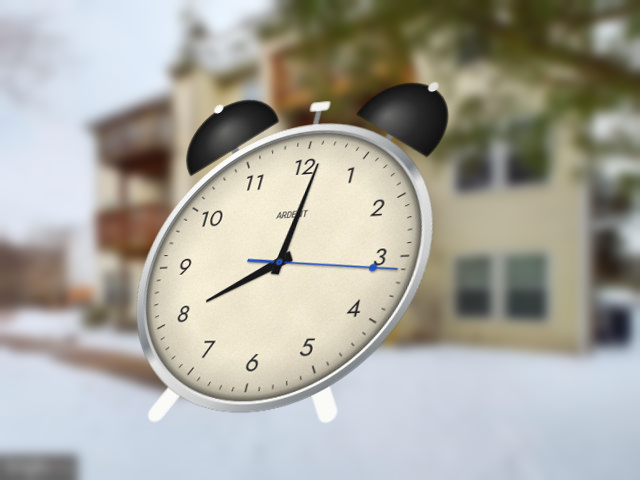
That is **8:01:16**
